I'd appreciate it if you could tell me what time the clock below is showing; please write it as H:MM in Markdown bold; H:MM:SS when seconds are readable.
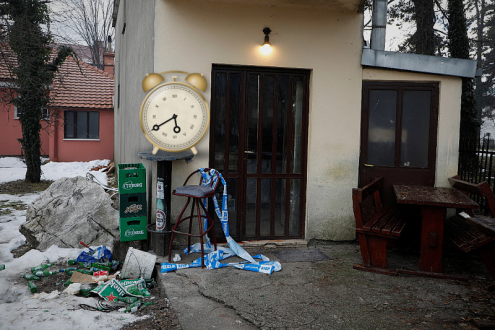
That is **5:40**
